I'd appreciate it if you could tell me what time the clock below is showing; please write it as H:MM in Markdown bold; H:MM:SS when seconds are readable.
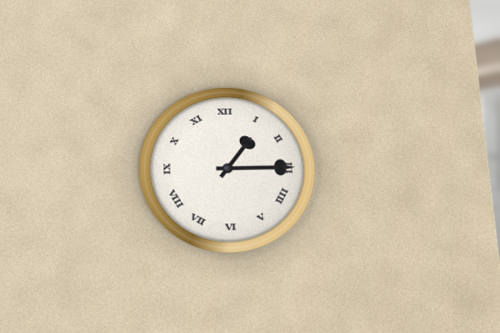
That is **1:15**
